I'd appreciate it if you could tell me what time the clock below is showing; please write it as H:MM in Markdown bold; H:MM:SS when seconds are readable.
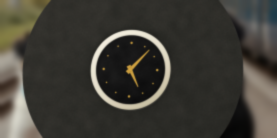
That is **5:07**
